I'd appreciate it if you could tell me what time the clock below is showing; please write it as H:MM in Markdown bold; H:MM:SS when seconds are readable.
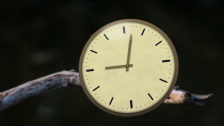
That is **9:02**
